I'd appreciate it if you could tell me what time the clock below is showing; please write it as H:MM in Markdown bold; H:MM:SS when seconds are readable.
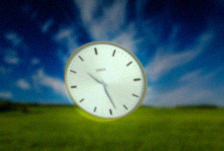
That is **10:28**
